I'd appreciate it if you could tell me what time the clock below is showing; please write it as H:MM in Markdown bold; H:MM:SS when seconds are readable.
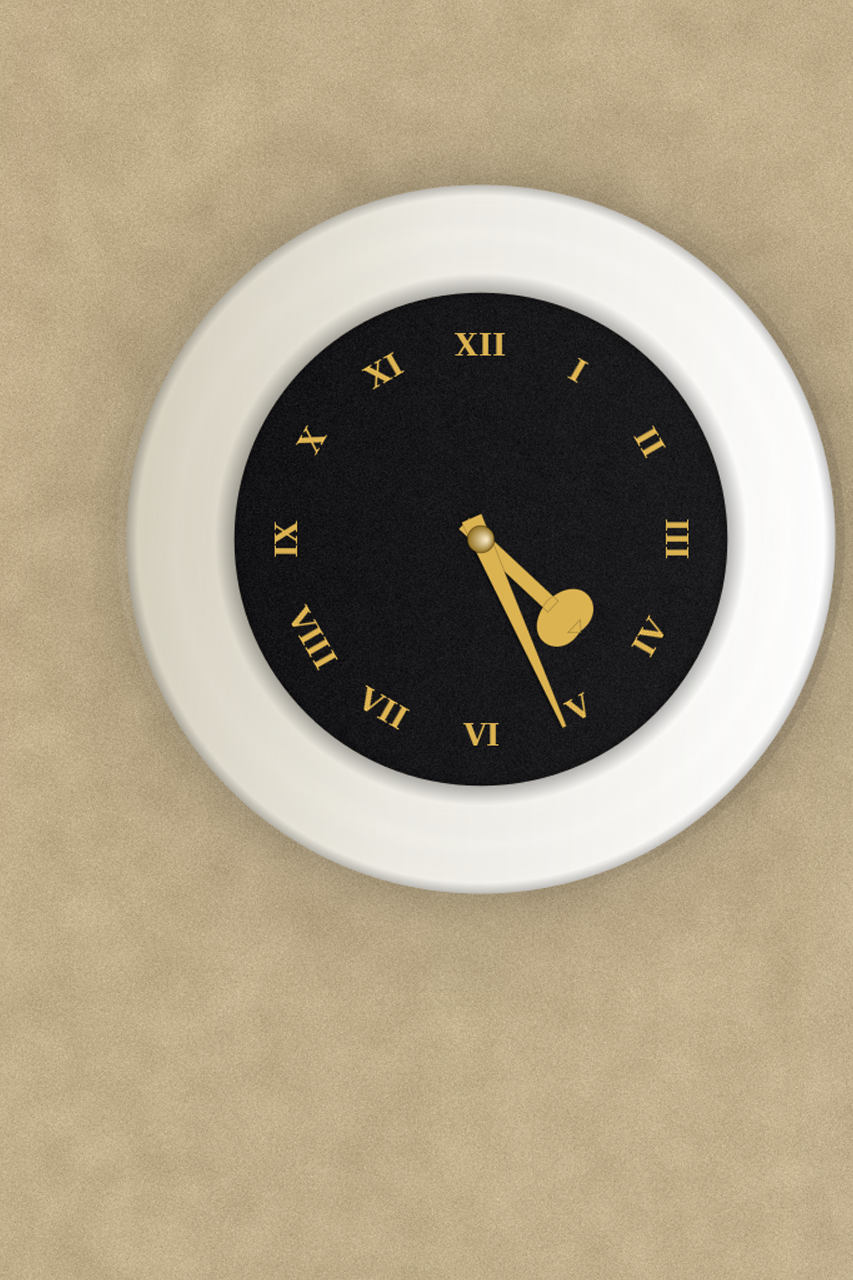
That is **4:26**
